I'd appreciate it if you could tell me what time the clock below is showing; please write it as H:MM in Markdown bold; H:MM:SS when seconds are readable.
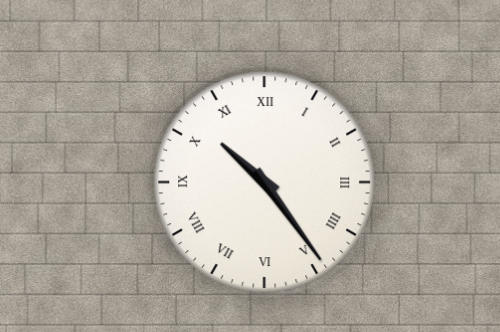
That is **10:24**
